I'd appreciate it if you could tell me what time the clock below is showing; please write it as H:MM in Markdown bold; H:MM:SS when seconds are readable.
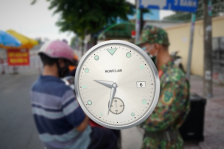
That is **9:33**
